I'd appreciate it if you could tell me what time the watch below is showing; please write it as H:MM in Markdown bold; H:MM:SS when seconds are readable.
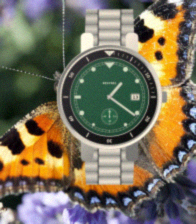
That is **1:21**
